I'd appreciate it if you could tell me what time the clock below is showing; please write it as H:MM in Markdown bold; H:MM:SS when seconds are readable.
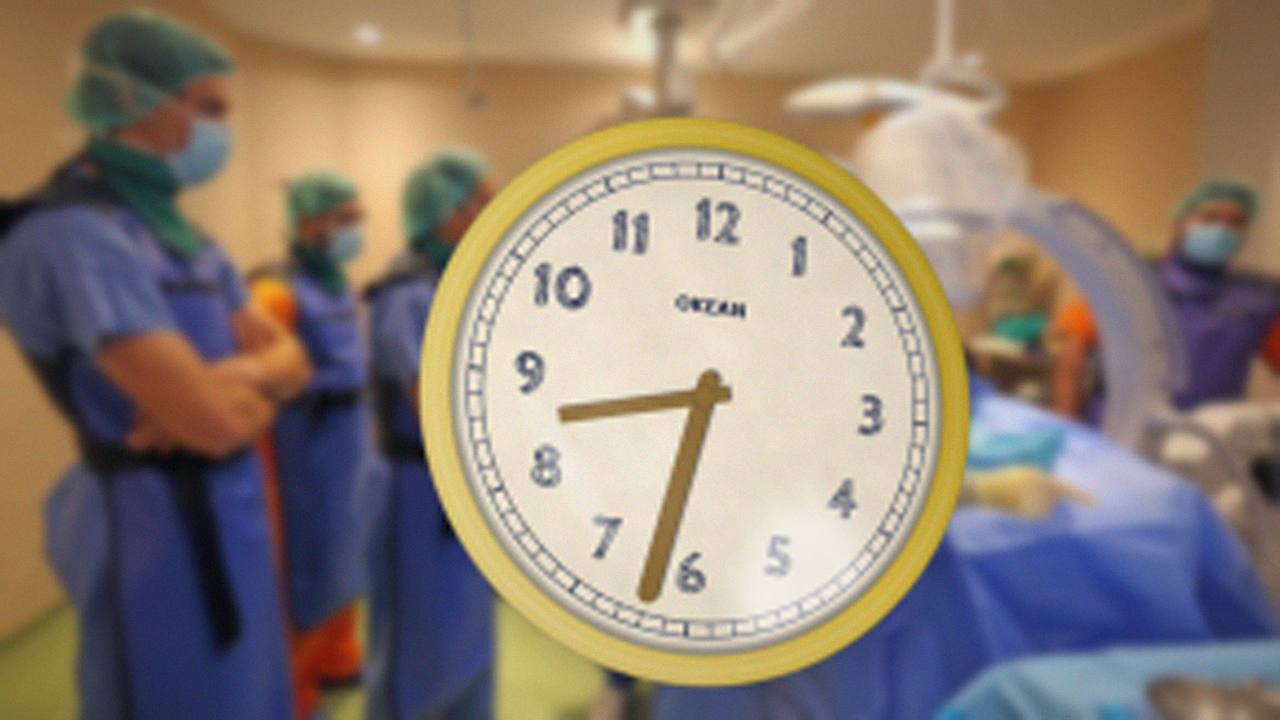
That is **8:32**
